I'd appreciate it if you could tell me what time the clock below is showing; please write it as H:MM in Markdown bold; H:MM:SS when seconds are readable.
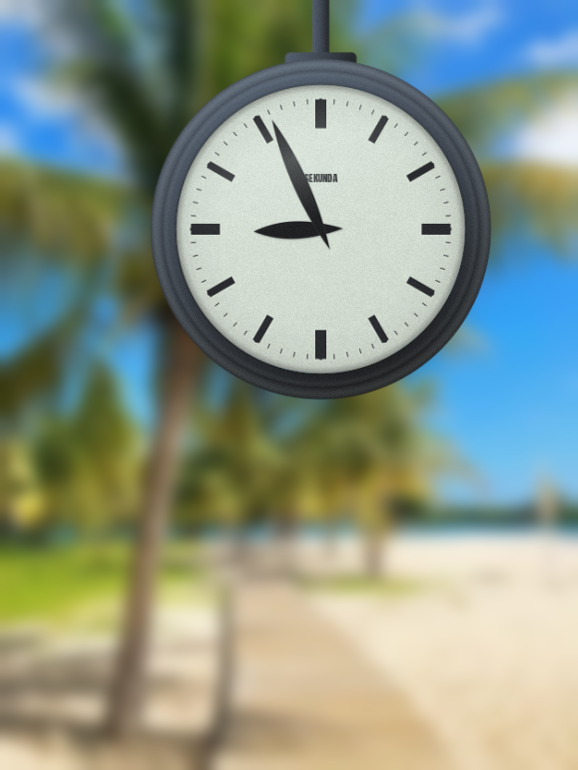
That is **8:56**
